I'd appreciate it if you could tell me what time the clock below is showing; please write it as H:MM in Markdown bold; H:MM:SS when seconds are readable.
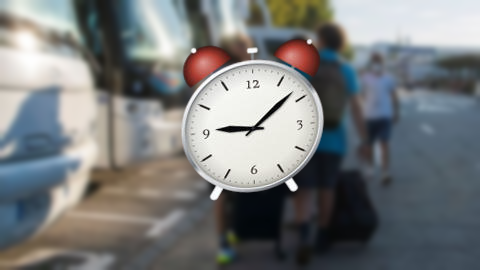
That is **9:08**
